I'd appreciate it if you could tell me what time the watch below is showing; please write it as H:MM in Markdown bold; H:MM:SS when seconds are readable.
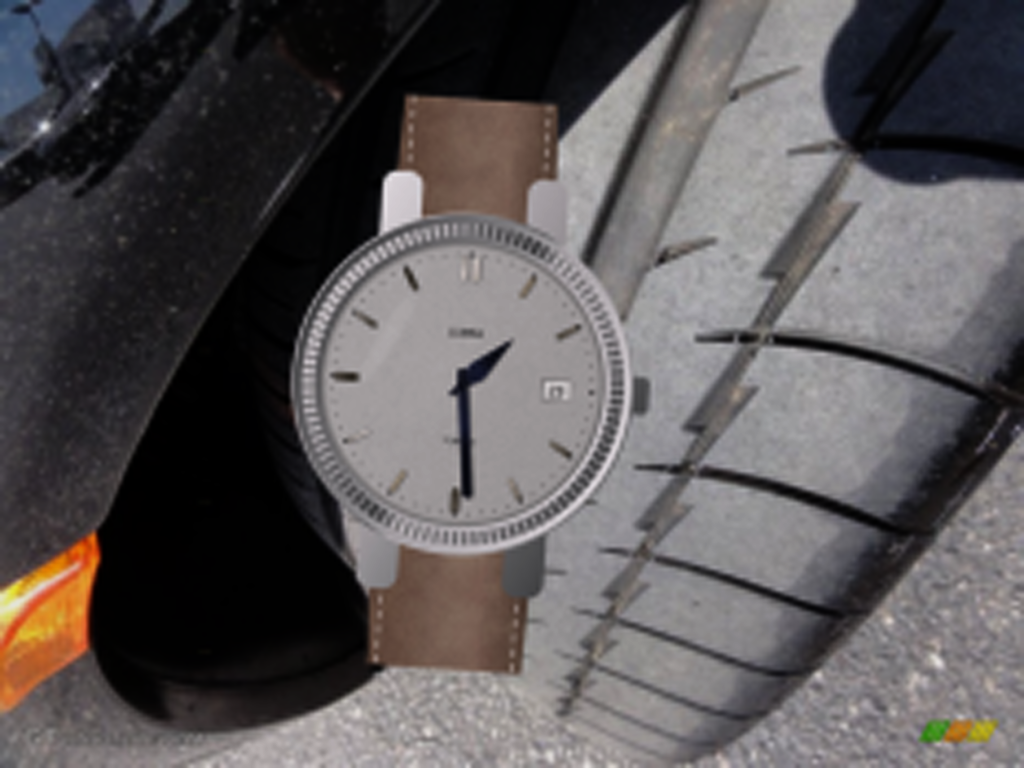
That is **1:29**
